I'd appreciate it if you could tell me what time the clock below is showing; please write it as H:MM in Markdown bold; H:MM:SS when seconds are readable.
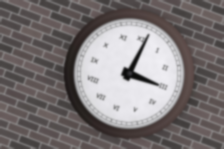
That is **3:01**
